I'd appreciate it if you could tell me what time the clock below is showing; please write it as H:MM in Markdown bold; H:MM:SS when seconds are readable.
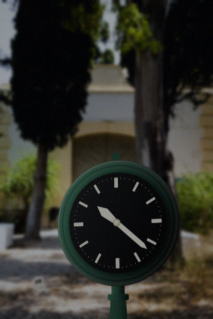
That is **10:22**
